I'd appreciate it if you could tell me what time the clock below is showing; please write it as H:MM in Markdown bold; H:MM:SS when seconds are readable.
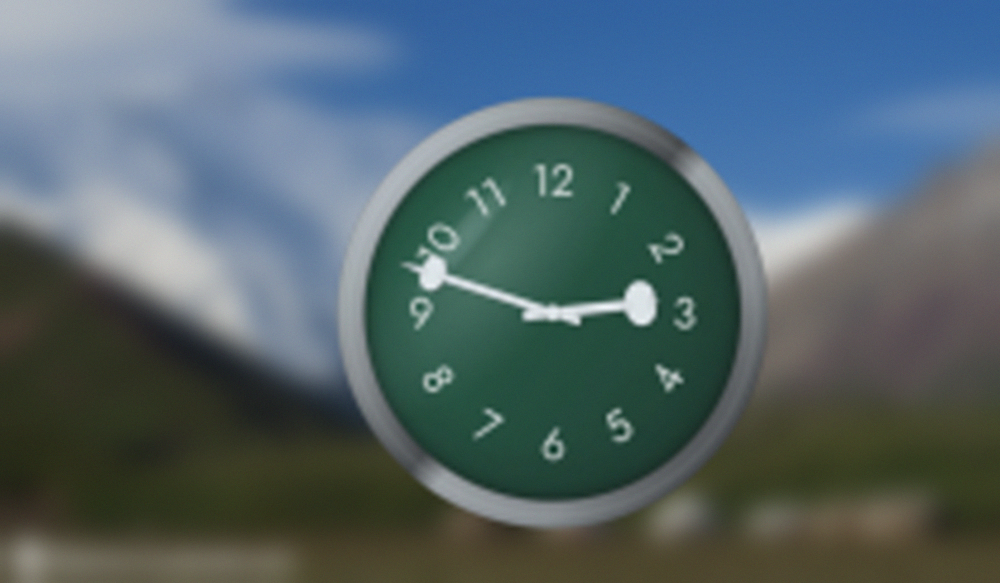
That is **2:48**
